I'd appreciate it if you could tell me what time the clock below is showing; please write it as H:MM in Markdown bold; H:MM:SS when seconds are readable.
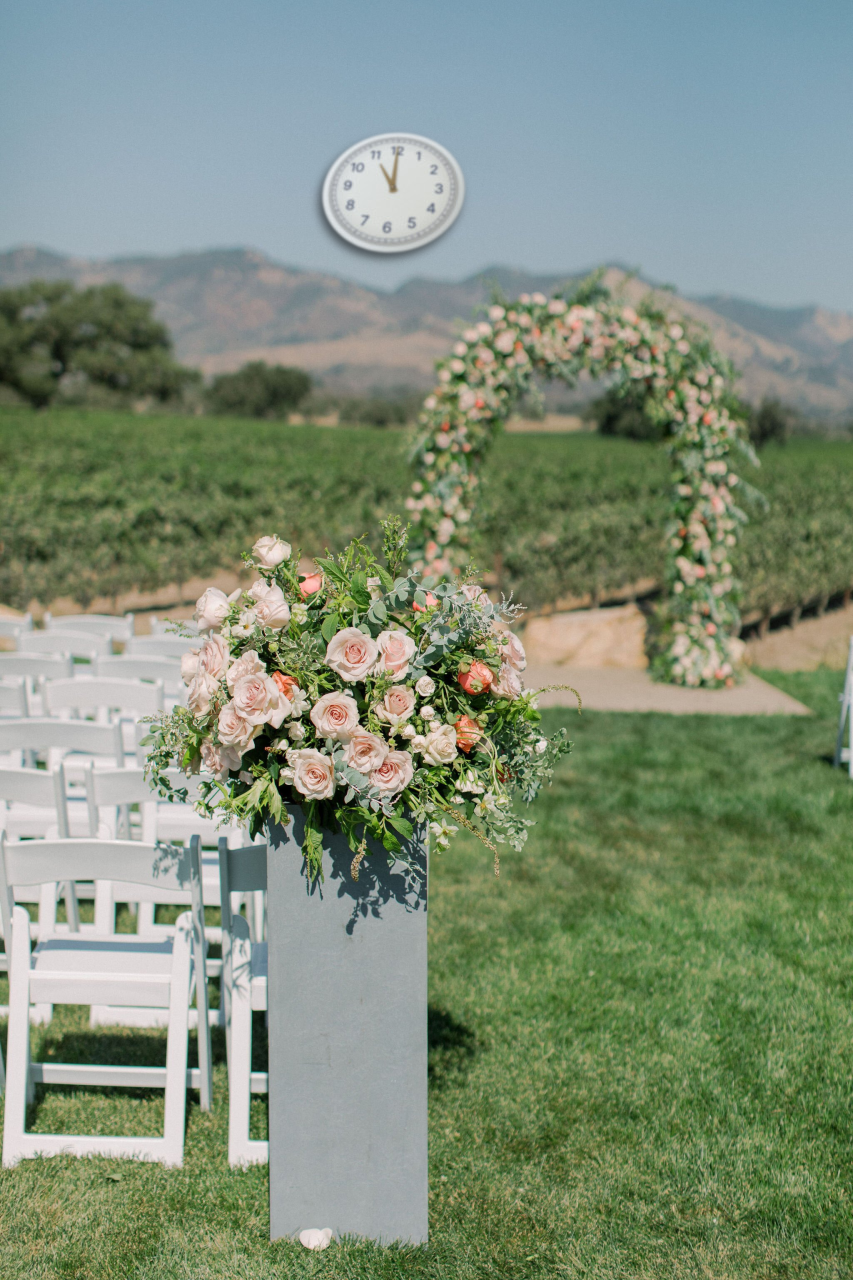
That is **11:00**
